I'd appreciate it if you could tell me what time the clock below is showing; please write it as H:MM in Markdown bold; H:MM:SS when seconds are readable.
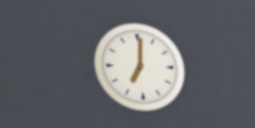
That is **7:01**
